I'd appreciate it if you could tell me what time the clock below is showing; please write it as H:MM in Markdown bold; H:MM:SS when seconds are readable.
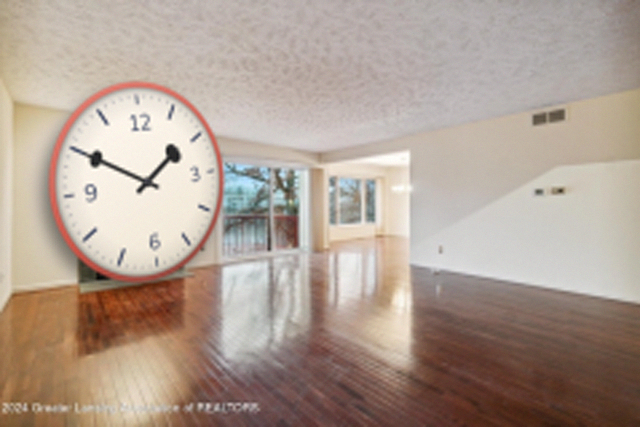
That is **1:50**
